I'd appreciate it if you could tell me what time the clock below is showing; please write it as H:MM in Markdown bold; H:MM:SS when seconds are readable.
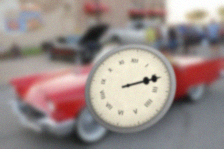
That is **2:11**
